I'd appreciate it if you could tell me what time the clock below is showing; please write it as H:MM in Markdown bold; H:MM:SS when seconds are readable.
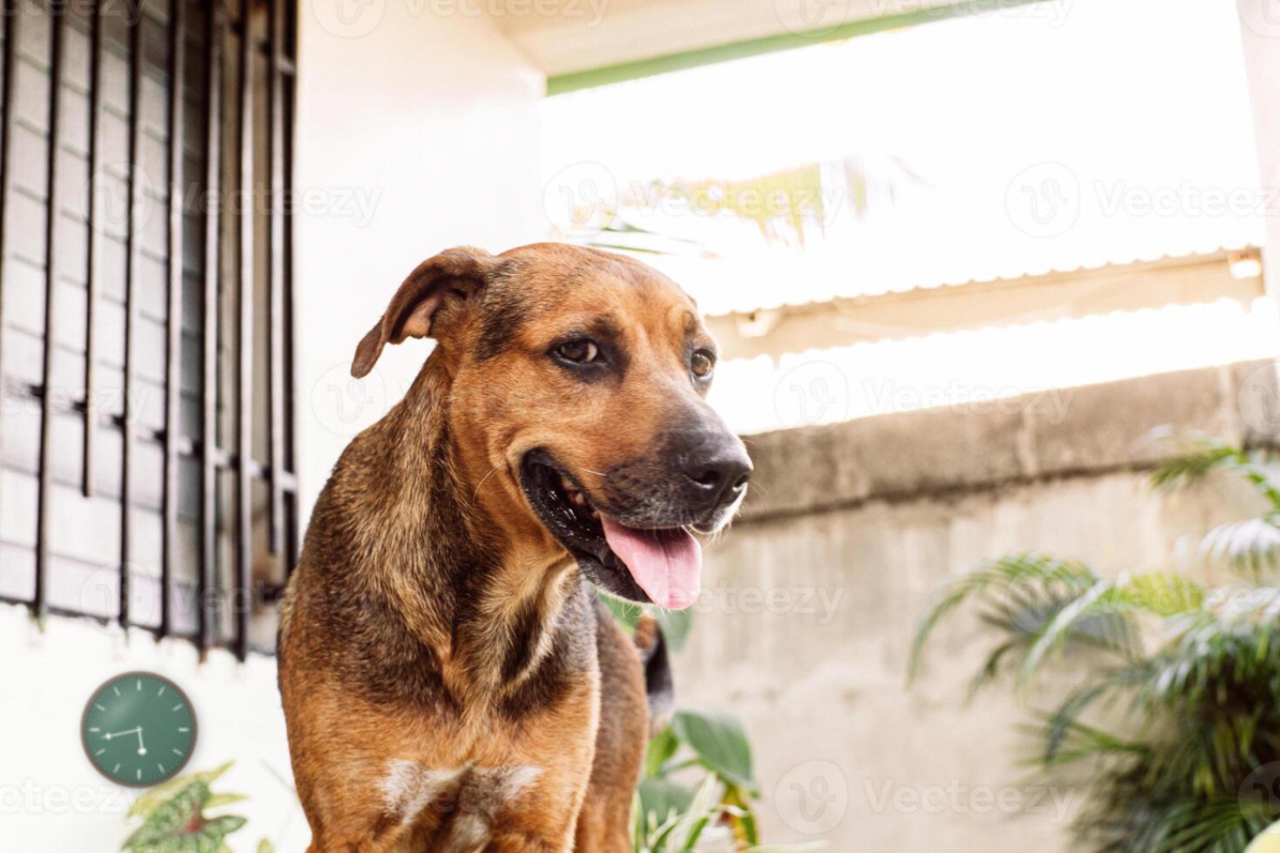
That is **5:43**
